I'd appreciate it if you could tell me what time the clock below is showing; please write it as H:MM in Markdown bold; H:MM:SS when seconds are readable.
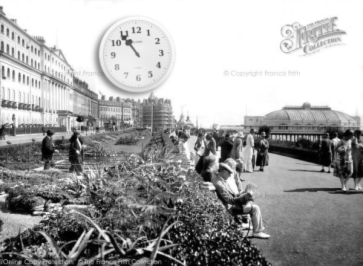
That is **10:54**
